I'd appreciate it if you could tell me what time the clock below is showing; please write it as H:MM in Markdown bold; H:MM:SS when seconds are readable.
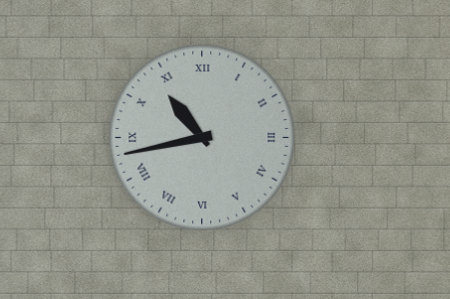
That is **10:43**
